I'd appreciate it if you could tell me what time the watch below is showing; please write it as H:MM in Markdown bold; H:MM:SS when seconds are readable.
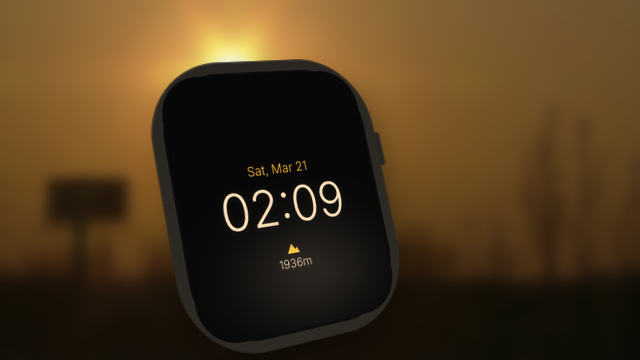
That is **2:09**
